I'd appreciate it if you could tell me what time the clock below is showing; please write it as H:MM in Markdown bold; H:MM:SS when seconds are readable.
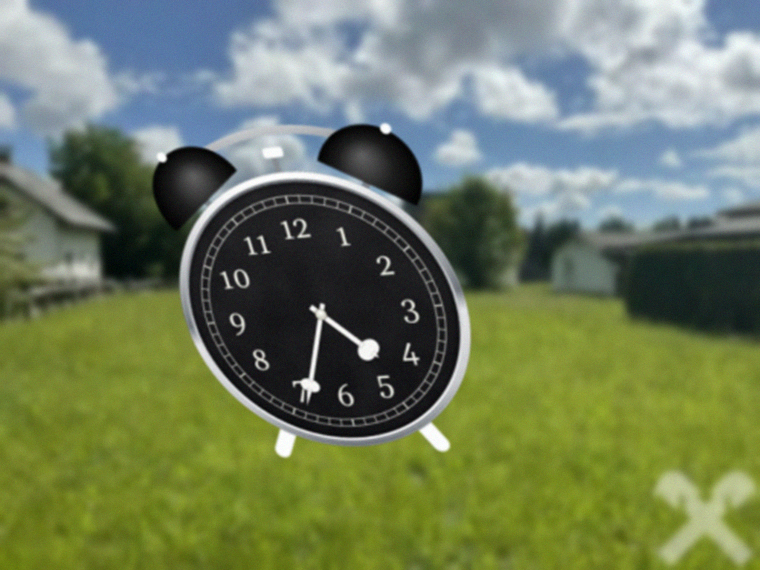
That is **4:34**
